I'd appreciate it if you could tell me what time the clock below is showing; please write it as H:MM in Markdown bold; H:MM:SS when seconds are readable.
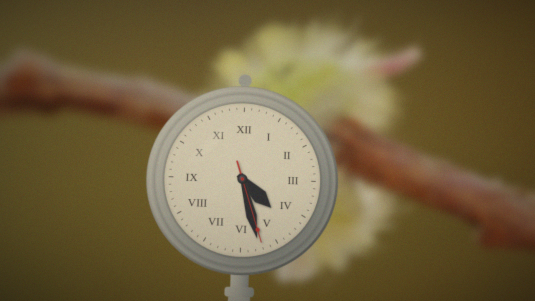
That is **4:27:27**
